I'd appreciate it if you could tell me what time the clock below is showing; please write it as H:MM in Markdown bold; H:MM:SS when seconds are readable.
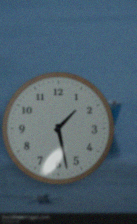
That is **1:28**
